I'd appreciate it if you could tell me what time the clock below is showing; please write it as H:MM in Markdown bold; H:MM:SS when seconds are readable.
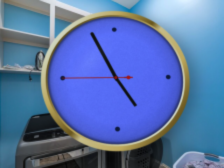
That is **4:55:45**
